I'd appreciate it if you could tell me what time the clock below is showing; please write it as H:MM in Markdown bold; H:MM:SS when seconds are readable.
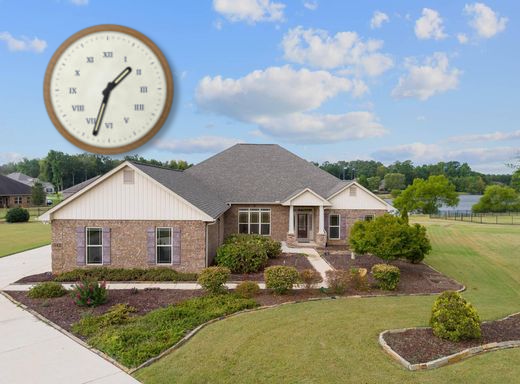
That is **1:33**
